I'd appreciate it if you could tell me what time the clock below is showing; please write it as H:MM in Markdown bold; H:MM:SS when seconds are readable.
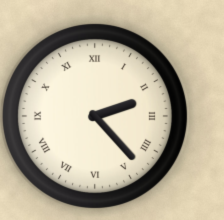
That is **2:23**
